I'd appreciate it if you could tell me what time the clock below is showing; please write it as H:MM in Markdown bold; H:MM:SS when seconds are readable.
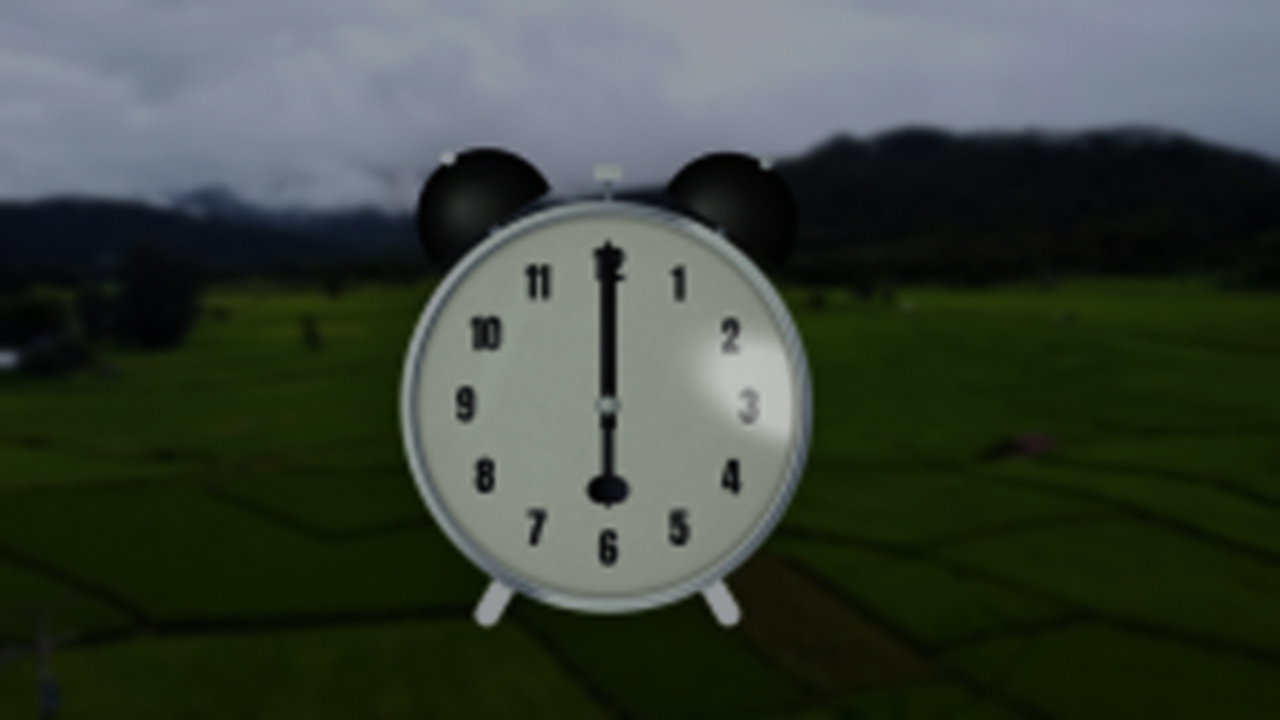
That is **6:00**
